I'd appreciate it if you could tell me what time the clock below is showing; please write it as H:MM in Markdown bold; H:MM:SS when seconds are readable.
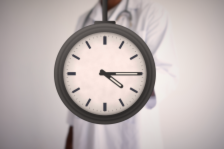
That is **4:15**
